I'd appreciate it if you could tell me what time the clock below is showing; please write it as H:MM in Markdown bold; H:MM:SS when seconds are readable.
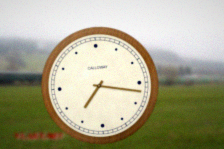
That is **7:17**
